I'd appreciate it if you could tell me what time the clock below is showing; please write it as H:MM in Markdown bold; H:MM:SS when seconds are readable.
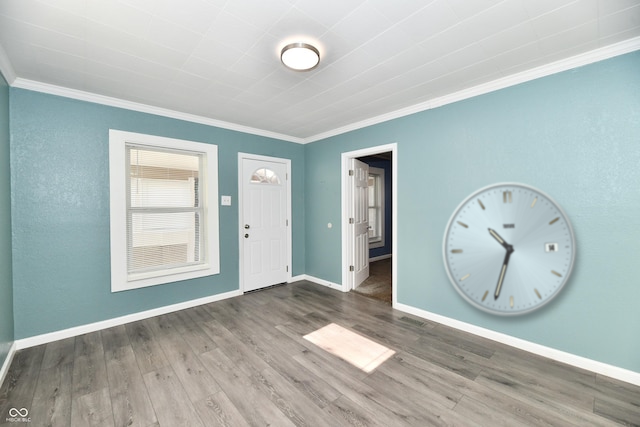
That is **10:33**
